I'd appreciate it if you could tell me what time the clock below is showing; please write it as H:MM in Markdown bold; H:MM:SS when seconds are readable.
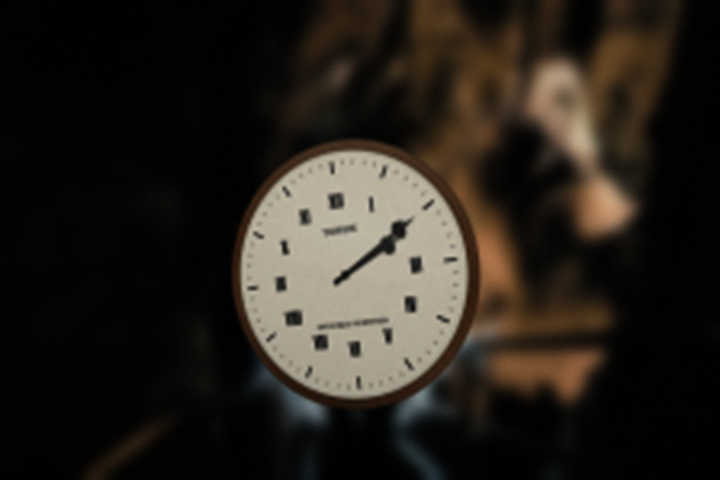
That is **2:10**
